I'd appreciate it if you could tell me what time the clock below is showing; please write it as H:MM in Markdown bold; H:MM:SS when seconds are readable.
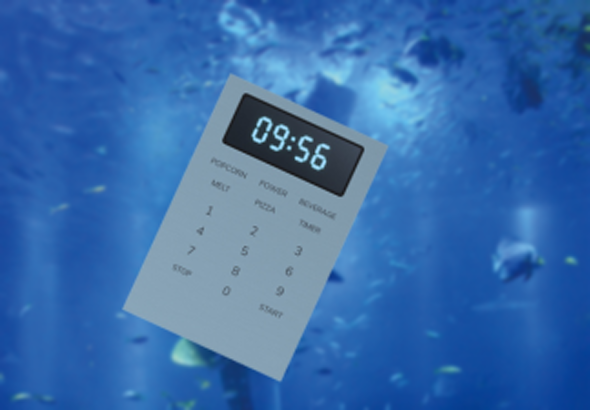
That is **9:56**
